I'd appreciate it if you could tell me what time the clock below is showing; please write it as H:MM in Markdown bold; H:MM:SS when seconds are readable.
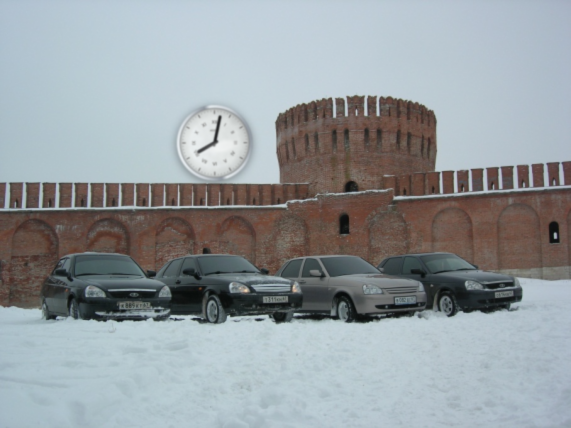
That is **8:02**
